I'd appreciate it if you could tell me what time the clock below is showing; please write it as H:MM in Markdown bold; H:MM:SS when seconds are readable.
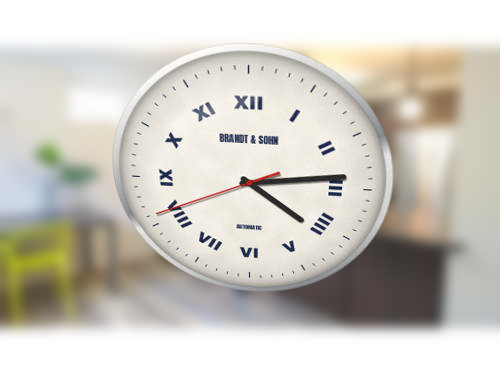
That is **4:13:41**
